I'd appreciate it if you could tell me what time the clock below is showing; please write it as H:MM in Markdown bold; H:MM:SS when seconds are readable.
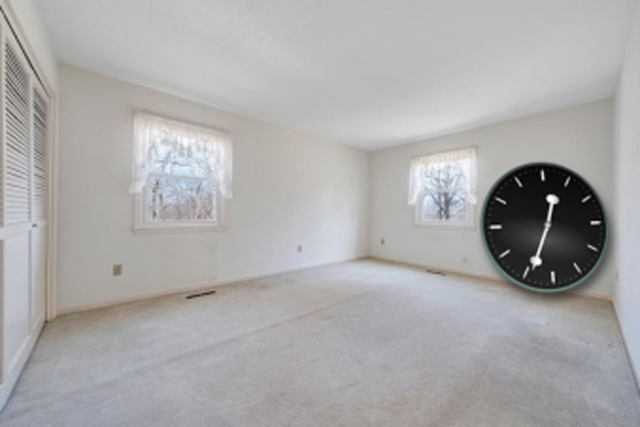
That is **12:34**
